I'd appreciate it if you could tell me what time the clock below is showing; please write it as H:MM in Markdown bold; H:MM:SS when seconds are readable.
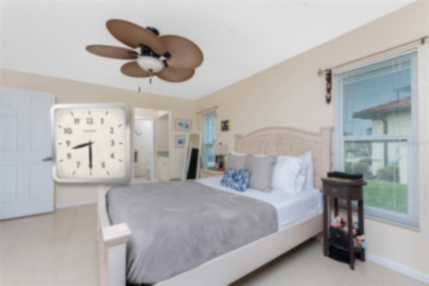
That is **8:30**
